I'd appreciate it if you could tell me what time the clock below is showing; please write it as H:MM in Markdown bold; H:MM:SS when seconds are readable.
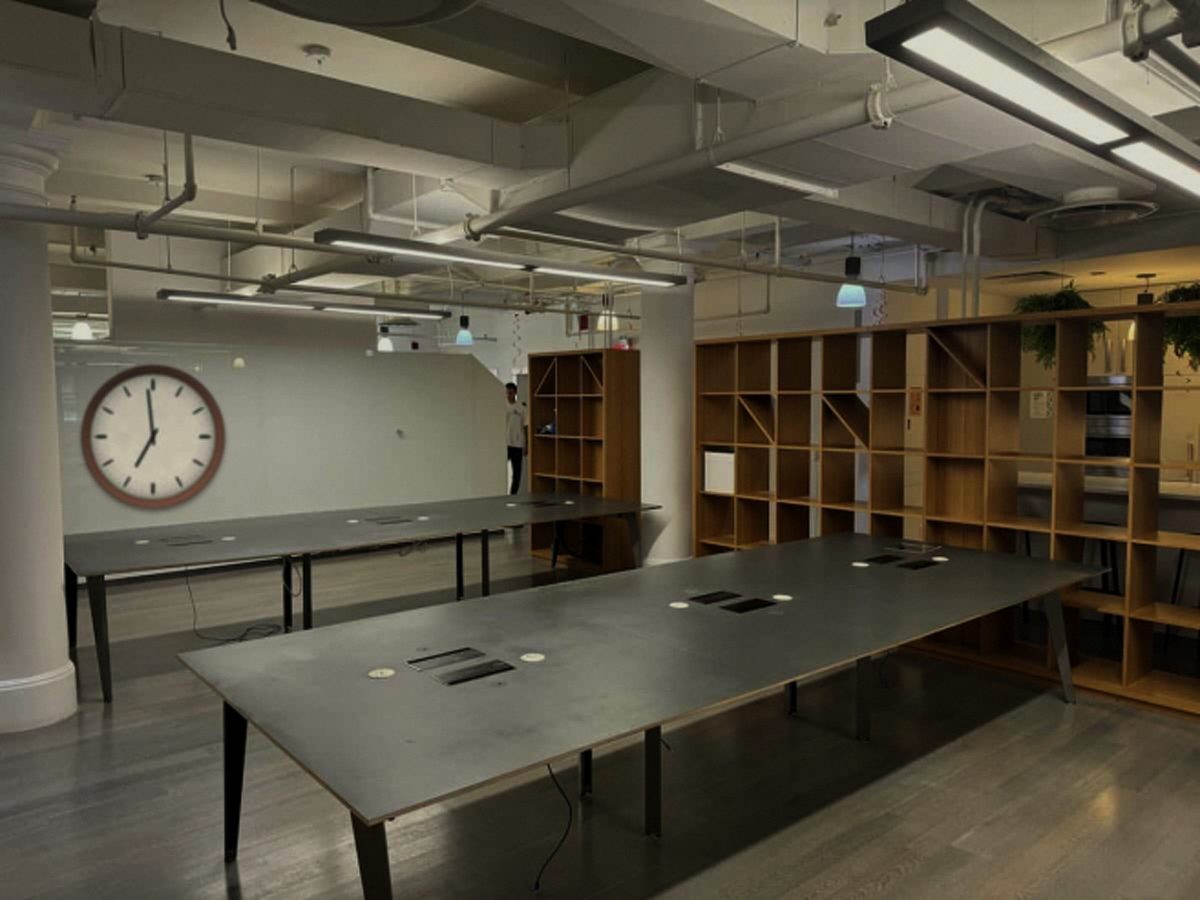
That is **6:59**
